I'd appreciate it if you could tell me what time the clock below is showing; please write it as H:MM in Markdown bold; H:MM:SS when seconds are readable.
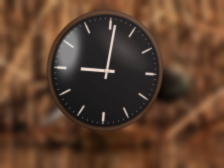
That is **9:01**
